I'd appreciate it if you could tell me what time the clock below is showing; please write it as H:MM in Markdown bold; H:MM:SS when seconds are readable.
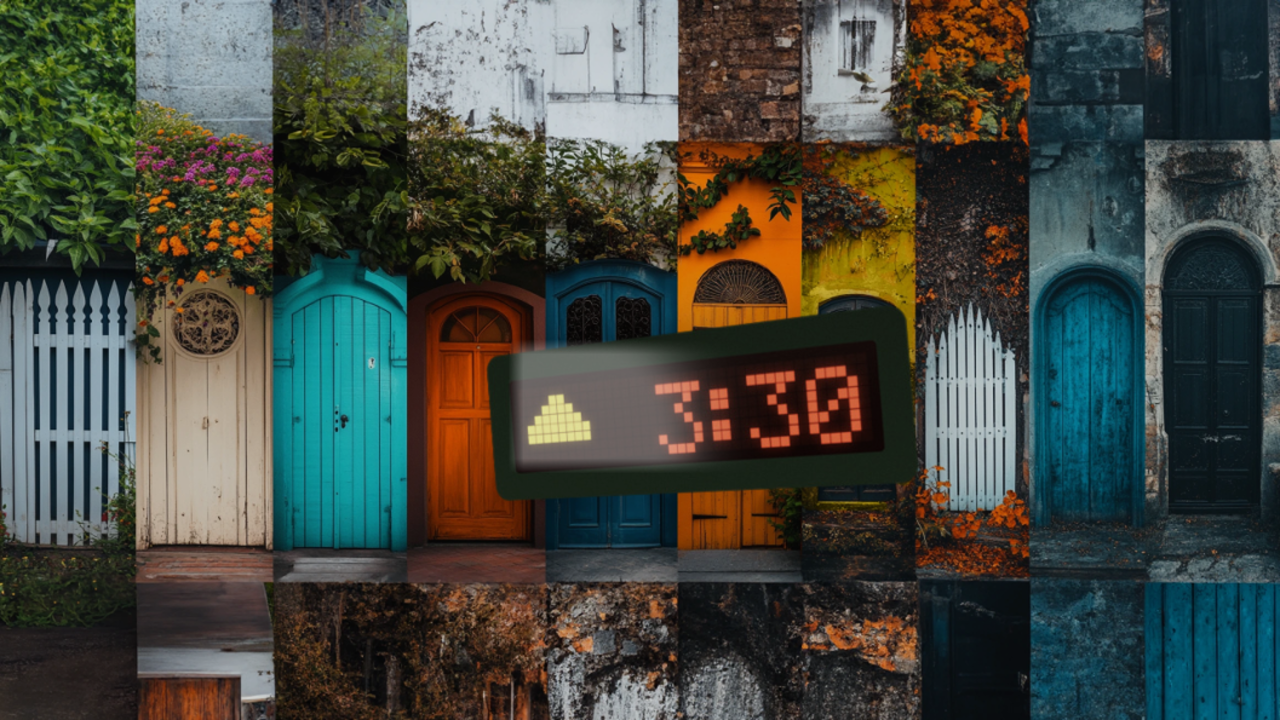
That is **3:30**
